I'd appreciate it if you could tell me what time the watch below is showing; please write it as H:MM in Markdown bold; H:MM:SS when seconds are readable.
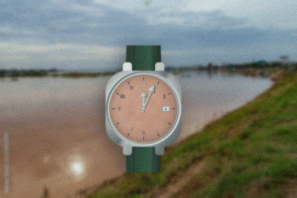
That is **12:04**
